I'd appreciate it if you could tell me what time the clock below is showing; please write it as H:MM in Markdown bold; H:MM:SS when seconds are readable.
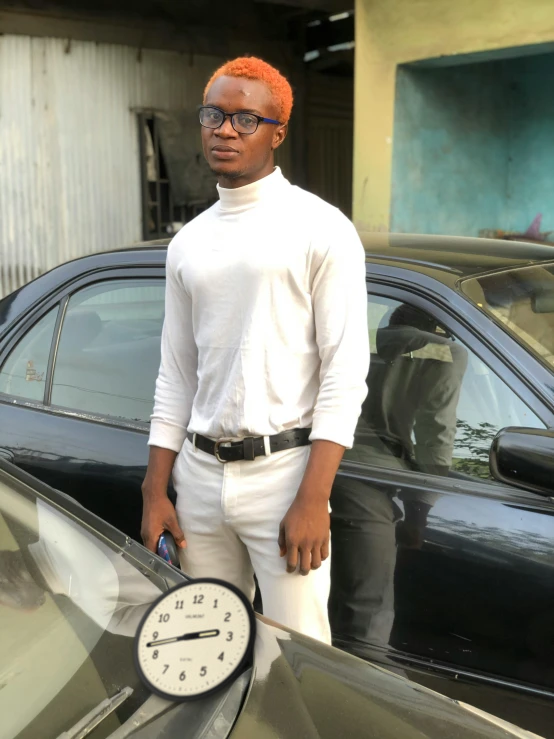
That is **2:43**
